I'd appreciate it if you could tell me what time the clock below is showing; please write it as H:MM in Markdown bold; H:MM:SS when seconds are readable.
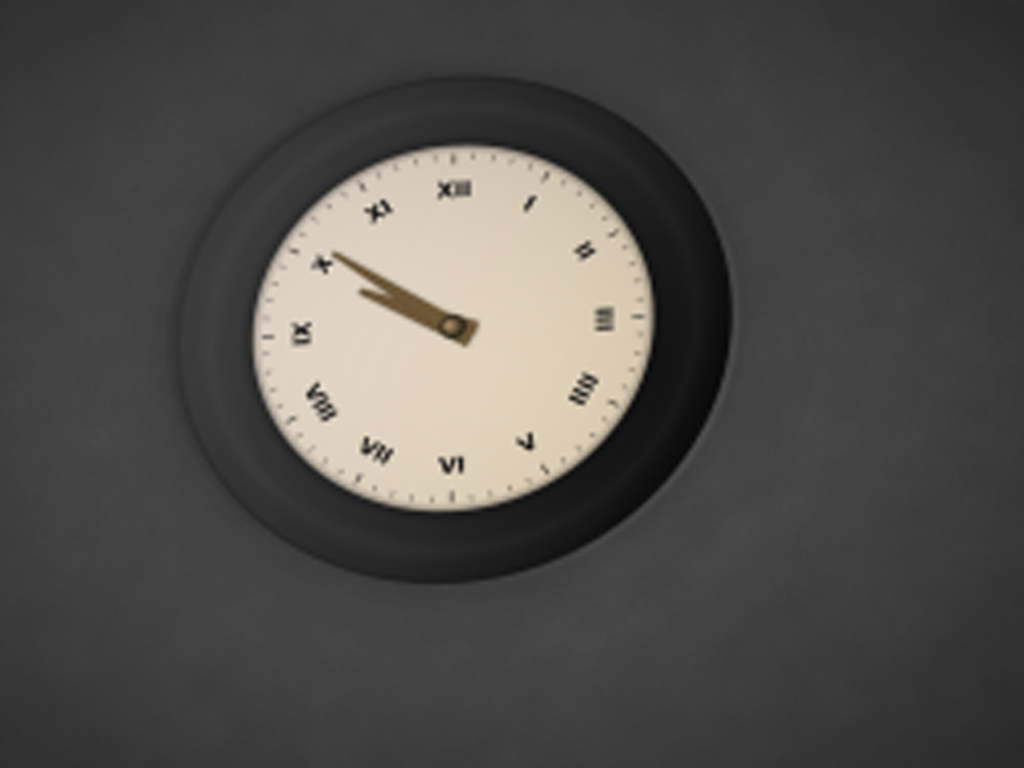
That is **9:51**
